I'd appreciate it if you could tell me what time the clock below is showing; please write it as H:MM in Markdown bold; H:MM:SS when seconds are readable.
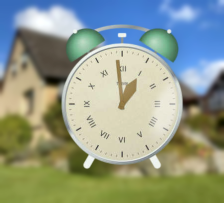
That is **12:59**
